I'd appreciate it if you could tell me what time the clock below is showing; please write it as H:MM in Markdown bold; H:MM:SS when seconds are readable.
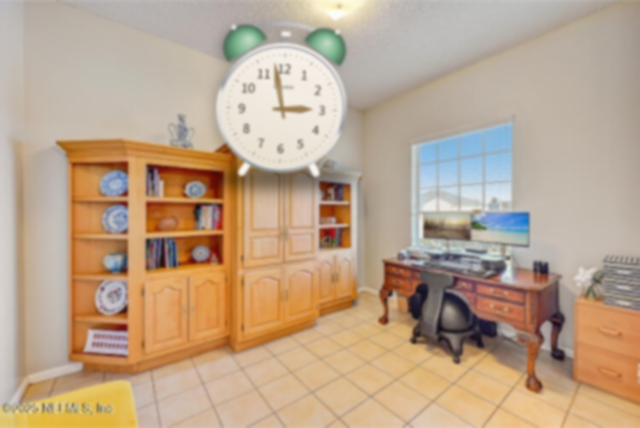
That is **2:58**
